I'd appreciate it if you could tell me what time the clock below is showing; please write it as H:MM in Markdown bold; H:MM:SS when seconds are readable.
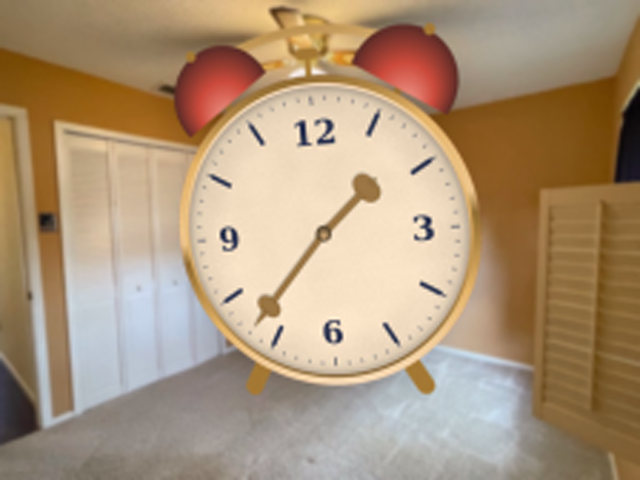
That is **1:37**
